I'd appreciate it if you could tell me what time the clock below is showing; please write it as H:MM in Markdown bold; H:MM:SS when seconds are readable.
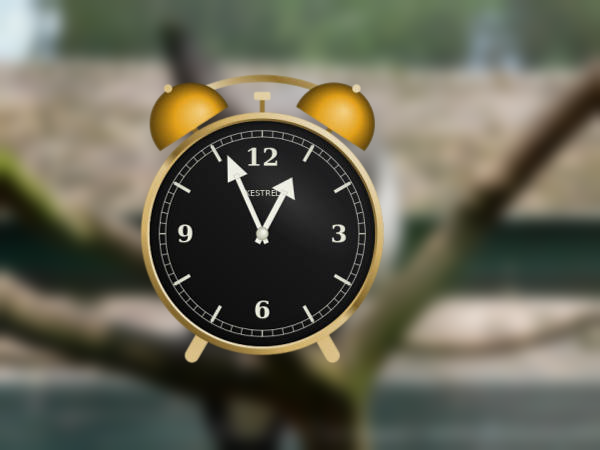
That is **12:56**
